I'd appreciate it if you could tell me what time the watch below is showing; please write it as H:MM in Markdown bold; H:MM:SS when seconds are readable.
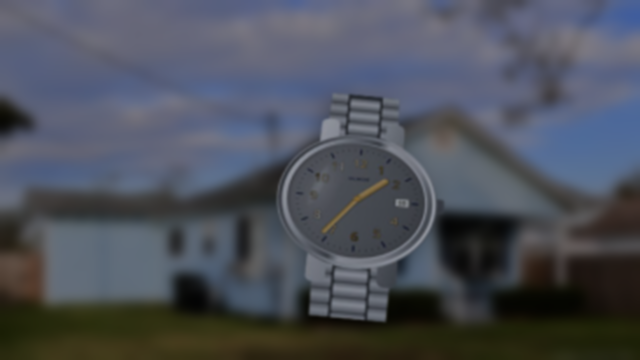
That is **1:36**
